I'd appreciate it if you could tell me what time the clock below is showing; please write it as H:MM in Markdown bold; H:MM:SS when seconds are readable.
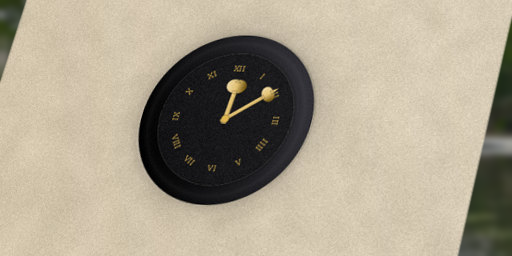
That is **12:09**
